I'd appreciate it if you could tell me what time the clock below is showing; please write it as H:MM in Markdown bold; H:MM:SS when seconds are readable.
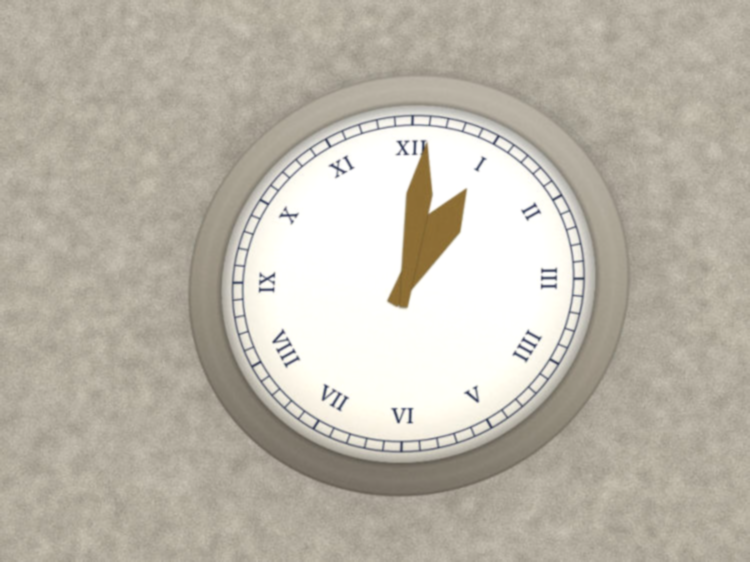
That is **1:01**
